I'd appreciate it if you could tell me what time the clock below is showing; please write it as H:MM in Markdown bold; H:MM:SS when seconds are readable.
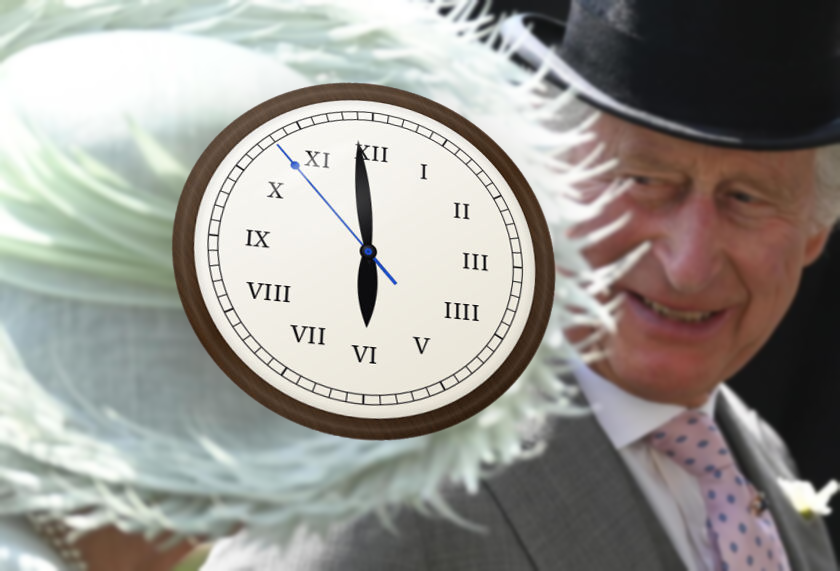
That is **5:58:53**
